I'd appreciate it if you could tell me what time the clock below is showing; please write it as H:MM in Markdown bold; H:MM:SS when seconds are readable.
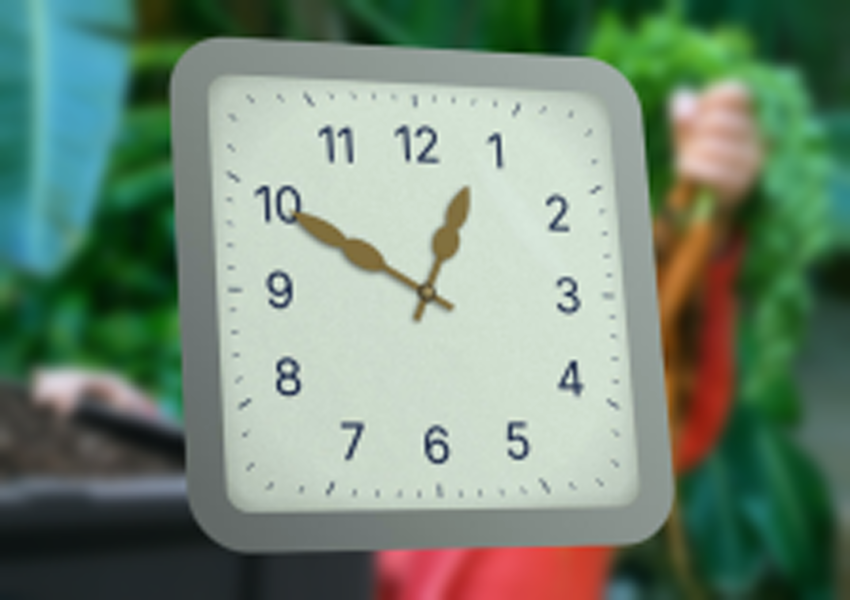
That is **12:50**
